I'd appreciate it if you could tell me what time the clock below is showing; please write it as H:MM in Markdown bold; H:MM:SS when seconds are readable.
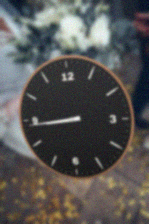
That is **8:44**
